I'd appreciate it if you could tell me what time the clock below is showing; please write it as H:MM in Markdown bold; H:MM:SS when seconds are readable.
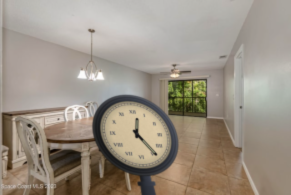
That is **12:24**
